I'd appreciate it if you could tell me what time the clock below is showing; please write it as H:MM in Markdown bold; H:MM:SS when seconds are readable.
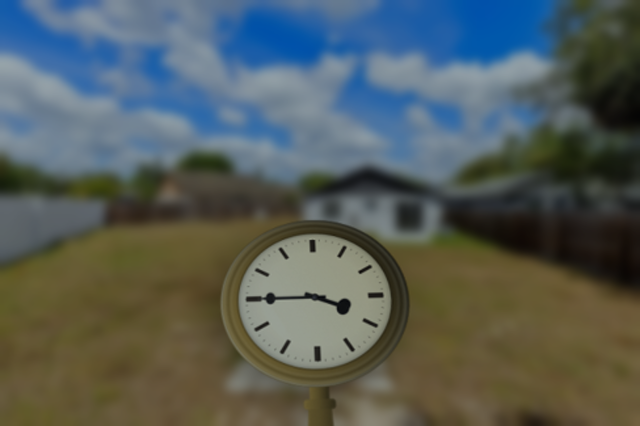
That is **3:45**
